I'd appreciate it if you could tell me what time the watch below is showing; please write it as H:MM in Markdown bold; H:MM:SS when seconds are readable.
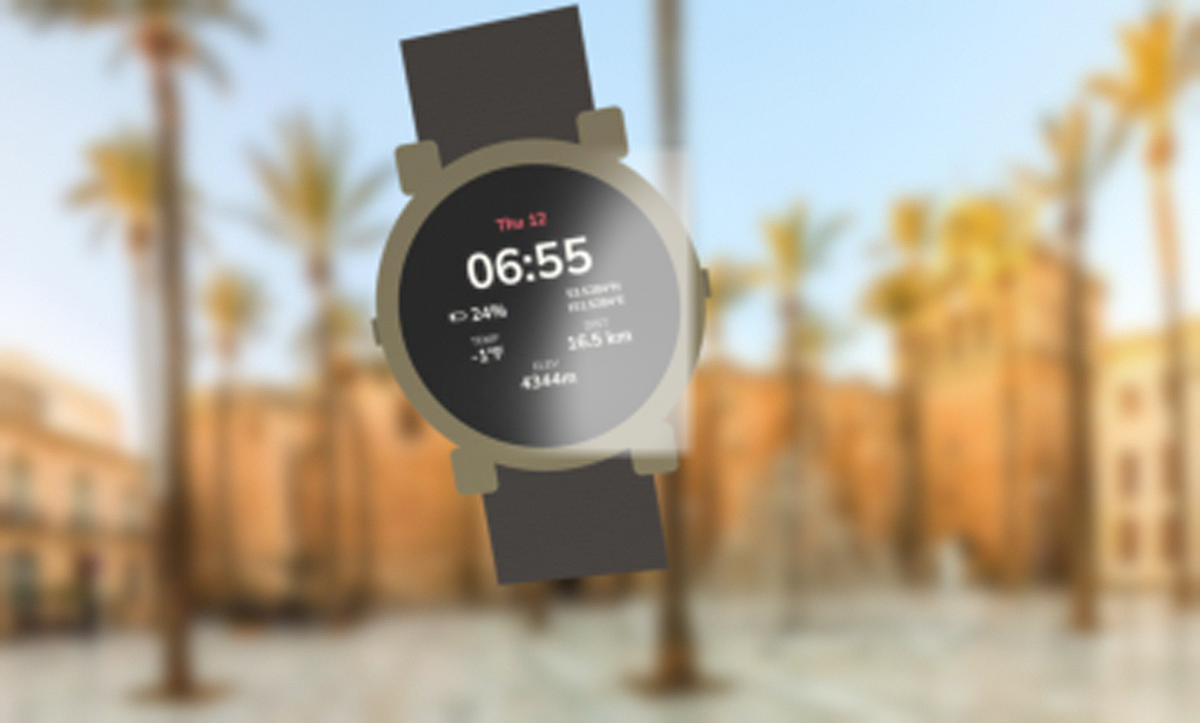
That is **6:55**
